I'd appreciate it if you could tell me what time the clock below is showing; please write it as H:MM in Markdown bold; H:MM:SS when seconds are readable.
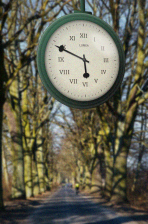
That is **5:49**
